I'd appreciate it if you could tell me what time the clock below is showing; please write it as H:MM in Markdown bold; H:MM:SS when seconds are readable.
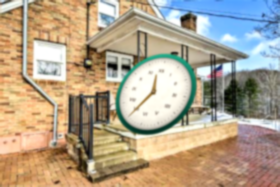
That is **11:35**
